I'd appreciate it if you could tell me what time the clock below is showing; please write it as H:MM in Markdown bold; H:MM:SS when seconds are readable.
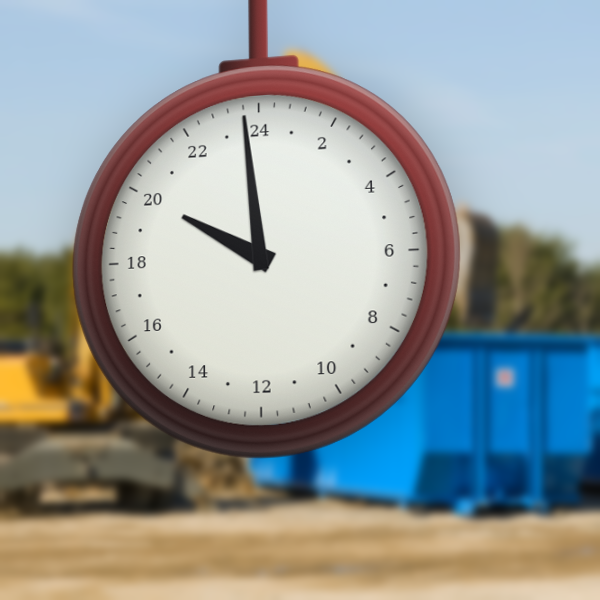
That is **19:59**
